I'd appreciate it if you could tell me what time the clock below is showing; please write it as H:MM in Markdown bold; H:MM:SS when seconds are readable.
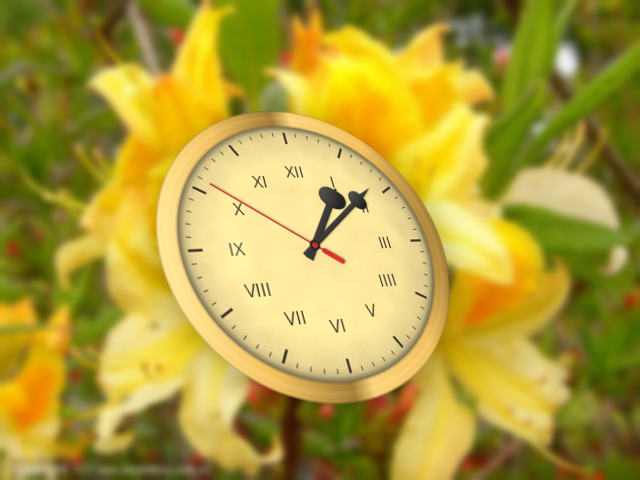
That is **1:08:51**
